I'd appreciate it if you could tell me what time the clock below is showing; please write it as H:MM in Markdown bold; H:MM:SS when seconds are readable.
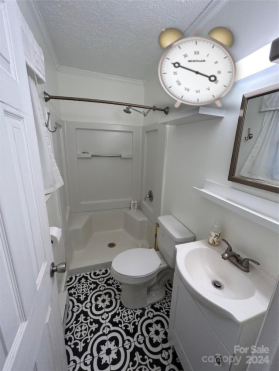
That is **3:49**
